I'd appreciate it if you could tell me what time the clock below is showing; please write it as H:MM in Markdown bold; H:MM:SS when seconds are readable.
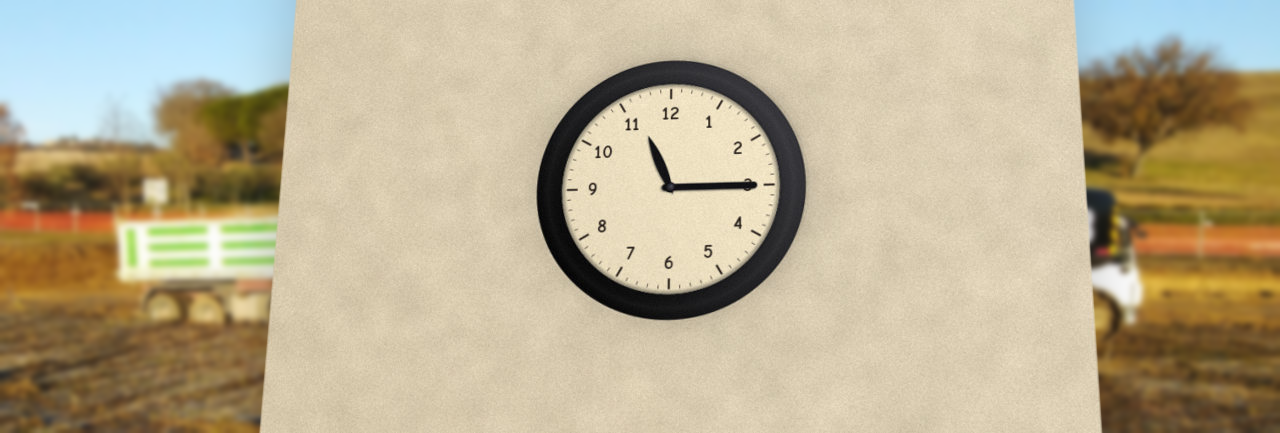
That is **11:15**
